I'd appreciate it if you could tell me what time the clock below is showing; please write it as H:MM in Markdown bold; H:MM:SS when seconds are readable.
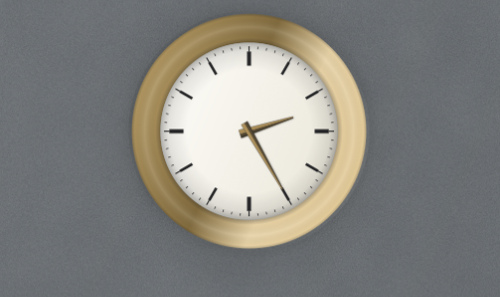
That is **2:25**
